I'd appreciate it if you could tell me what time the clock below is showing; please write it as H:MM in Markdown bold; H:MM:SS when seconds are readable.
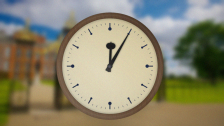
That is **12:05**
